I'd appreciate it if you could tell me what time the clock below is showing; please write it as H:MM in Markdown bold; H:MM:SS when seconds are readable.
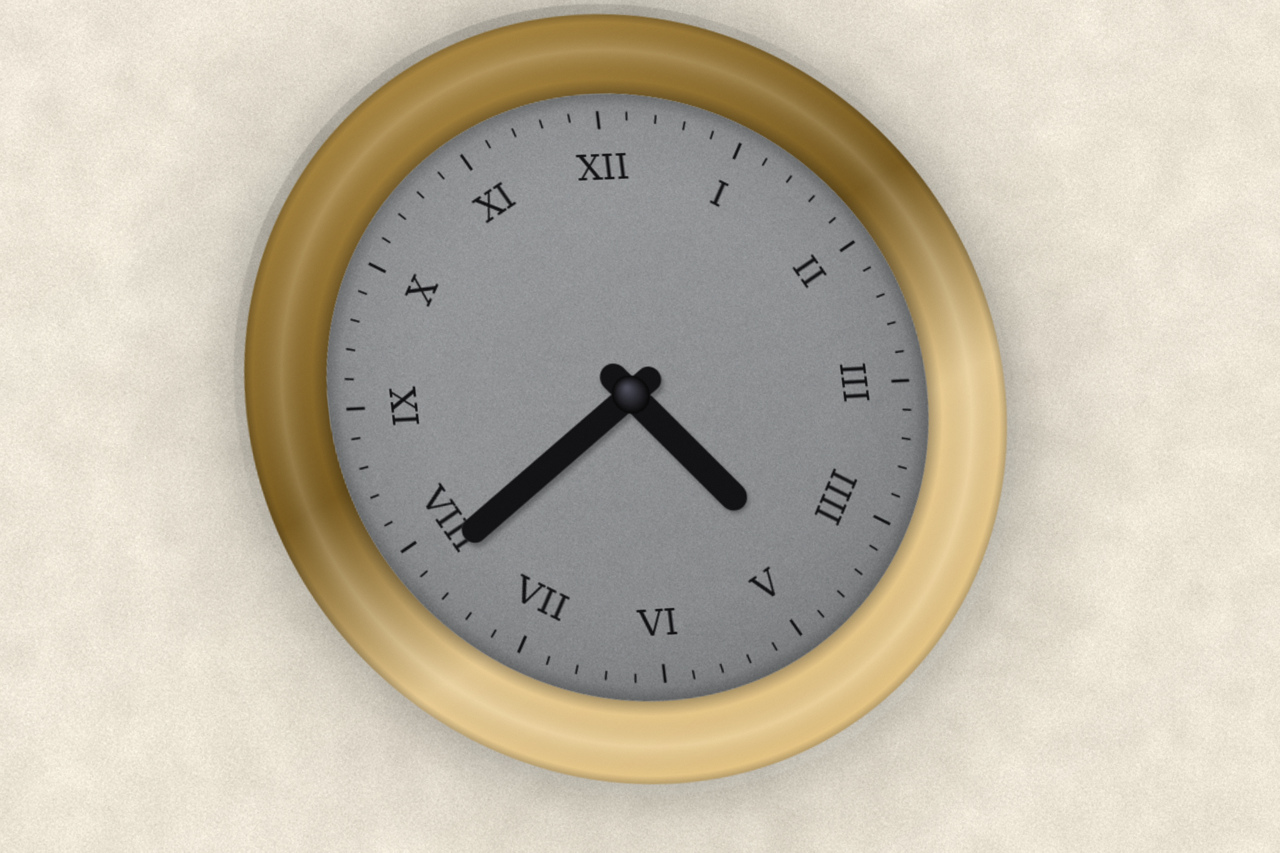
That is **4:39**
